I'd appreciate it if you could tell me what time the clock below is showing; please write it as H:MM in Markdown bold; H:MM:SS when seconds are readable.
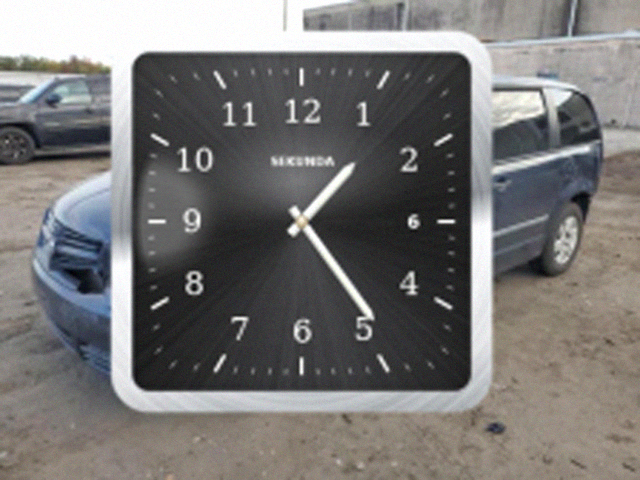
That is **1:24**
